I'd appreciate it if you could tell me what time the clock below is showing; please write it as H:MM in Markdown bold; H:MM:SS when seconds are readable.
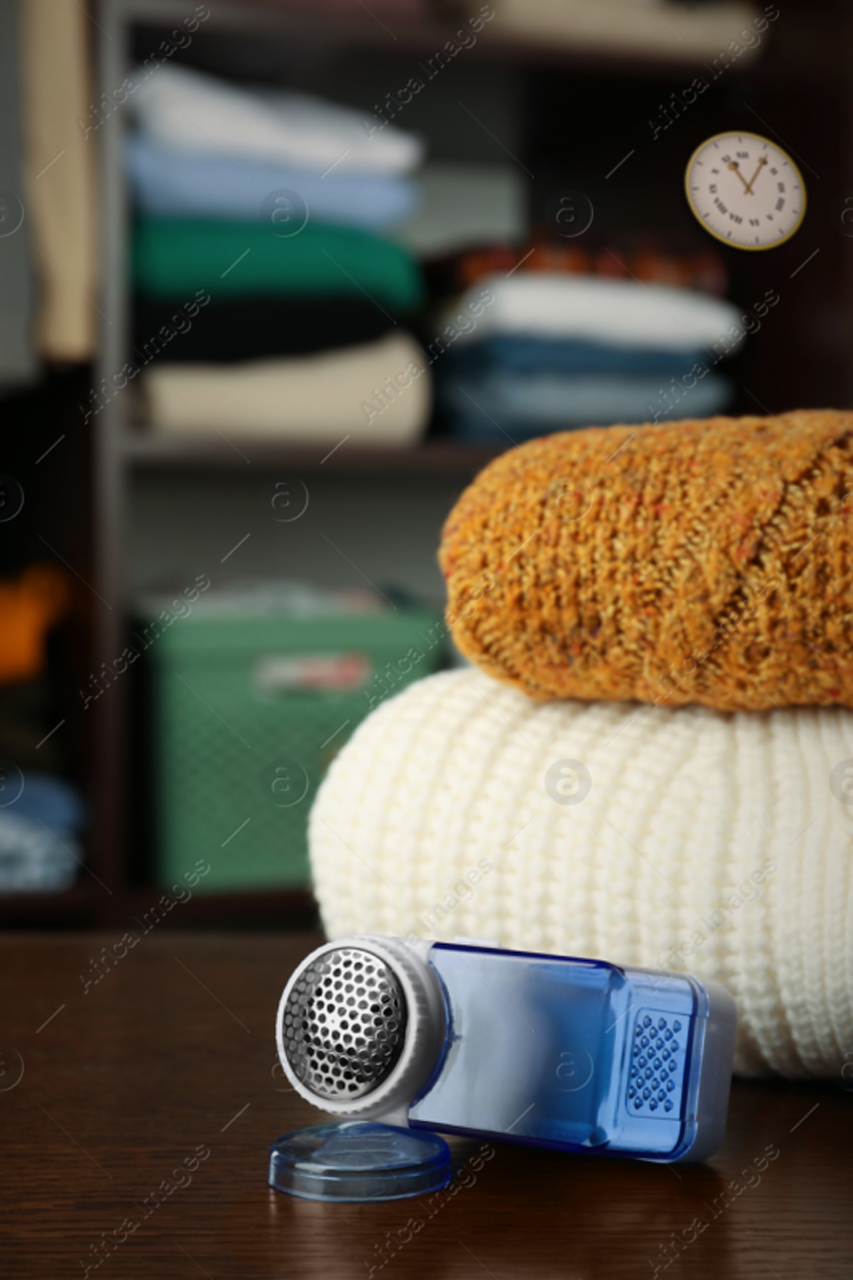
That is **11:06**
